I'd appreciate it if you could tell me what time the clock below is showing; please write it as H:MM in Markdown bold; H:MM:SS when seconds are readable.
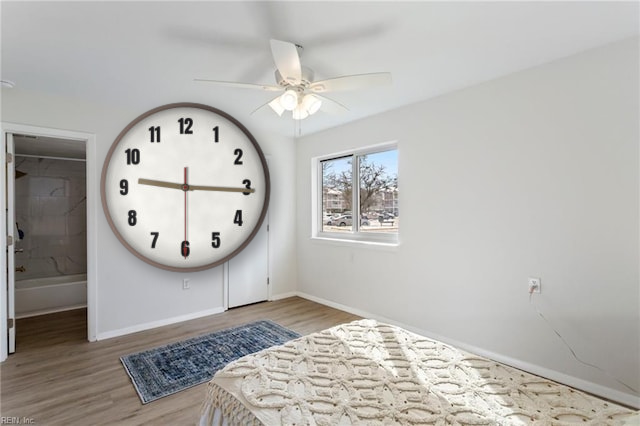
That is **9:15:30**
